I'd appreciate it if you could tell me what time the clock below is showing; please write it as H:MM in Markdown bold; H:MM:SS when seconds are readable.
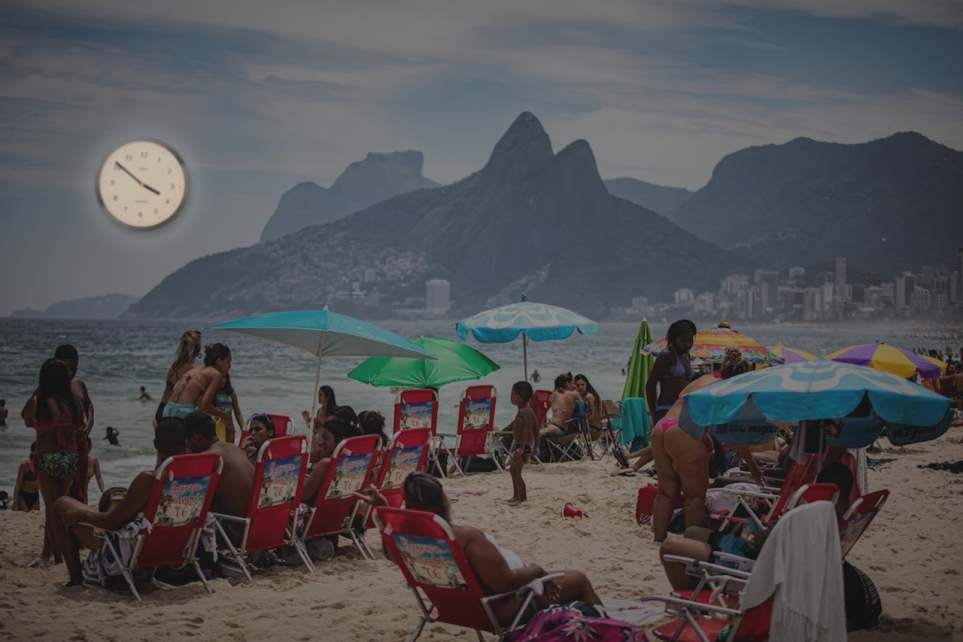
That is **3:51**
